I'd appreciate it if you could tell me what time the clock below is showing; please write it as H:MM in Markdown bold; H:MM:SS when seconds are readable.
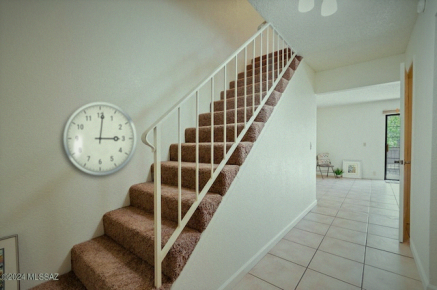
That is **3:01**
